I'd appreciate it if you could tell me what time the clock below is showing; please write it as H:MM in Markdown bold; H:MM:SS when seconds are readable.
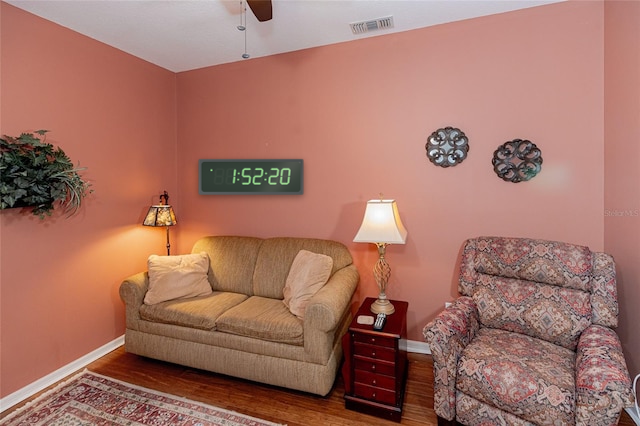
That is **1:52:20**
